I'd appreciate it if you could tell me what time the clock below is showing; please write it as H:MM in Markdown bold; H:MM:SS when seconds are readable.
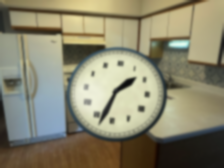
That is **1:33**
